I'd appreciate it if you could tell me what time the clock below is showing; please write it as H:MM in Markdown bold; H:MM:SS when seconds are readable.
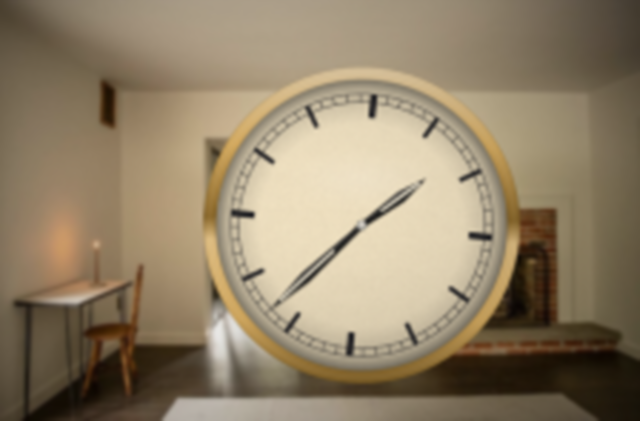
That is **1:37**
